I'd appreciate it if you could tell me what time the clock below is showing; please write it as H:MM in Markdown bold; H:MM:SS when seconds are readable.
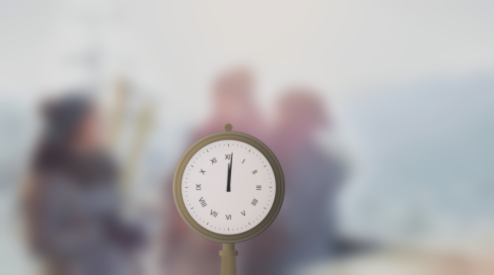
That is **12:01**
